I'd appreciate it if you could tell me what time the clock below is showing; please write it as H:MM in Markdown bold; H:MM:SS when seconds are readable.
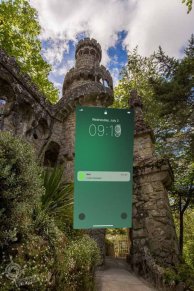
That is **9:19**
